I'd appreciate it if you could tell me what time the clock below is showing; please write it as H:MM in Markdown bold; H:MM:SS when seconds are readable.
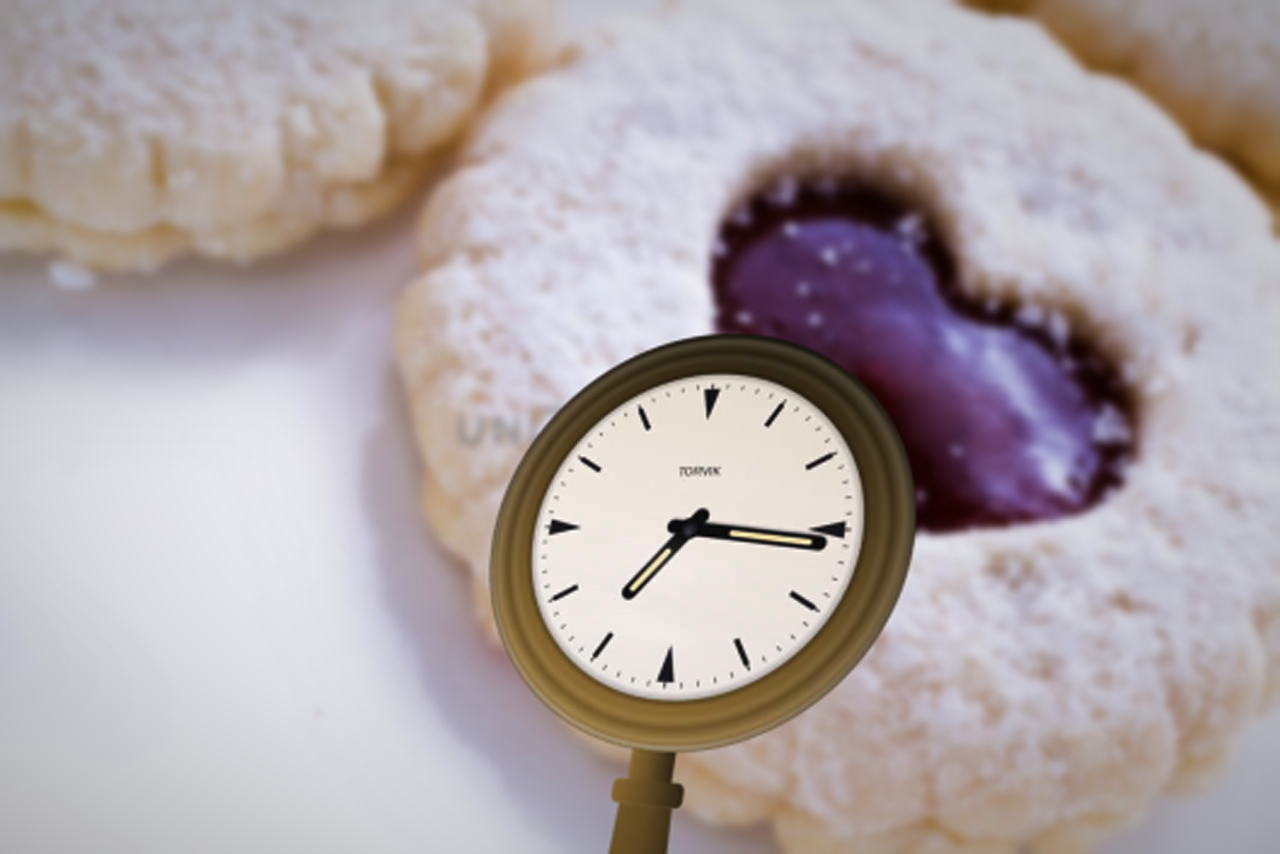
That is **7:16**
